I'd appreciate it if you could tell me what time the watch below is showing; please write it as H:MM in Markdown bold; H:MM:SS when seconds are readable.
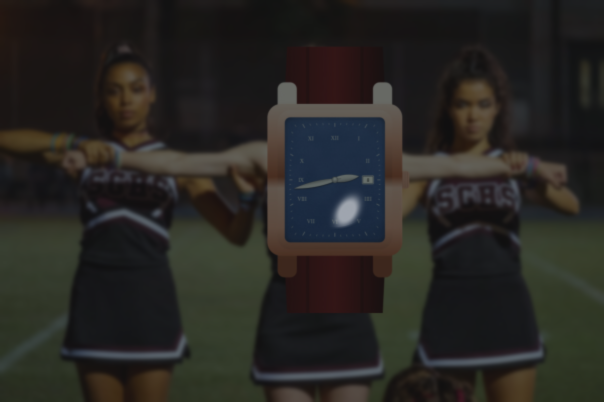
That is **2:43**
